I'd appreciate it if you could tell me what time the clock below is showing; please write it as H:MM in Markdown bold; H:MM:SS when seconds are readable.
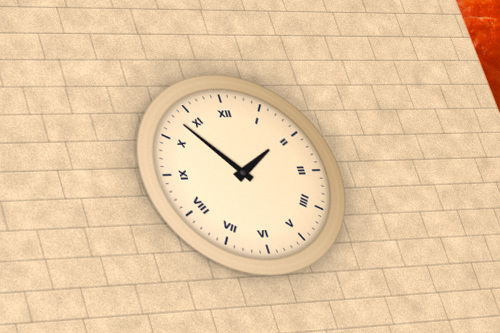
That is **1:53**
